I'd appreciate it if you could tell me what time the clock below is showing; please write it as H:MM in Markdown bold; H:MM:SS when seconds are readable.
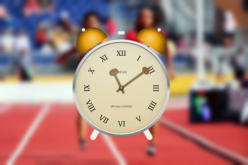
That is **11:09**
